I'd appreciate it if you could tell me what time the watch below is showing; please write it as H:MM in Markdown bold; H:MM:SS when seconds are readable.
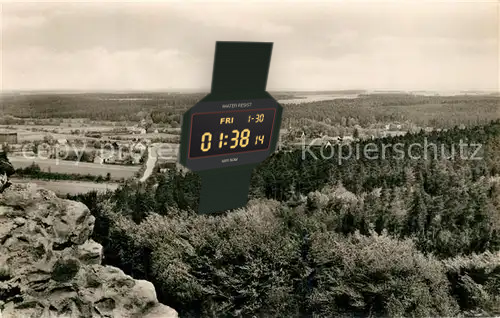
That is **1:38:14**
